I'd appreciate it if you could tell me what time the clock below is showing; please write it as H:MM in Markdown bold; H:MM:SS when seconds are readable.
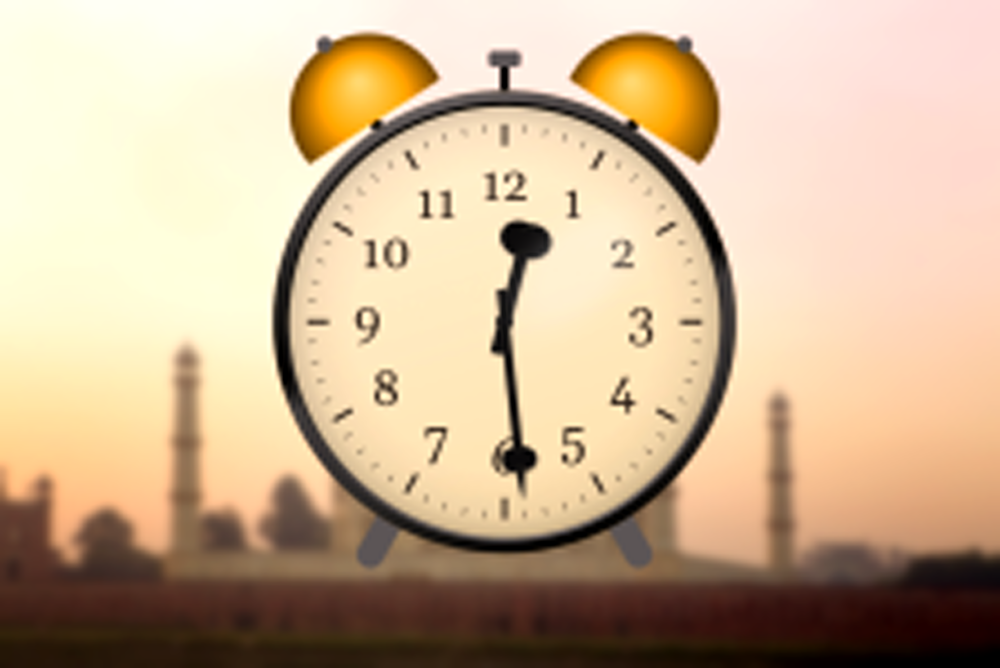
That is **12:29**
